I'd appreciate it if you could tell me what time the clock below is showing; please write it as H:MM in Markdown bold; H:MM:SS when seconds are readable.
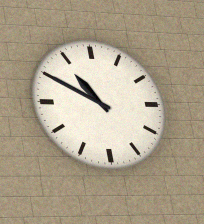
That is **10:50**
